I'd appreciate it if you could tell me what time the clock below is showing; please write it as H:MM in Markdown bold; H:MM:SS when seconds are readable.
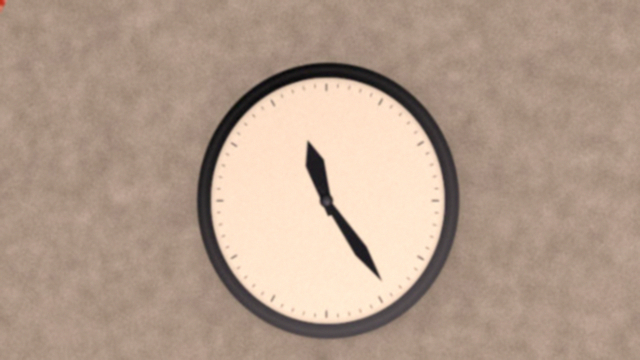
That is **11:24**
